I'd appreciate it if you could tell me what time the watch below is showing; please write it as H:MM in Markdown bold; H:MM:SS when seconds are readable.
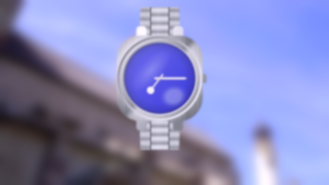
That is **7:15**
